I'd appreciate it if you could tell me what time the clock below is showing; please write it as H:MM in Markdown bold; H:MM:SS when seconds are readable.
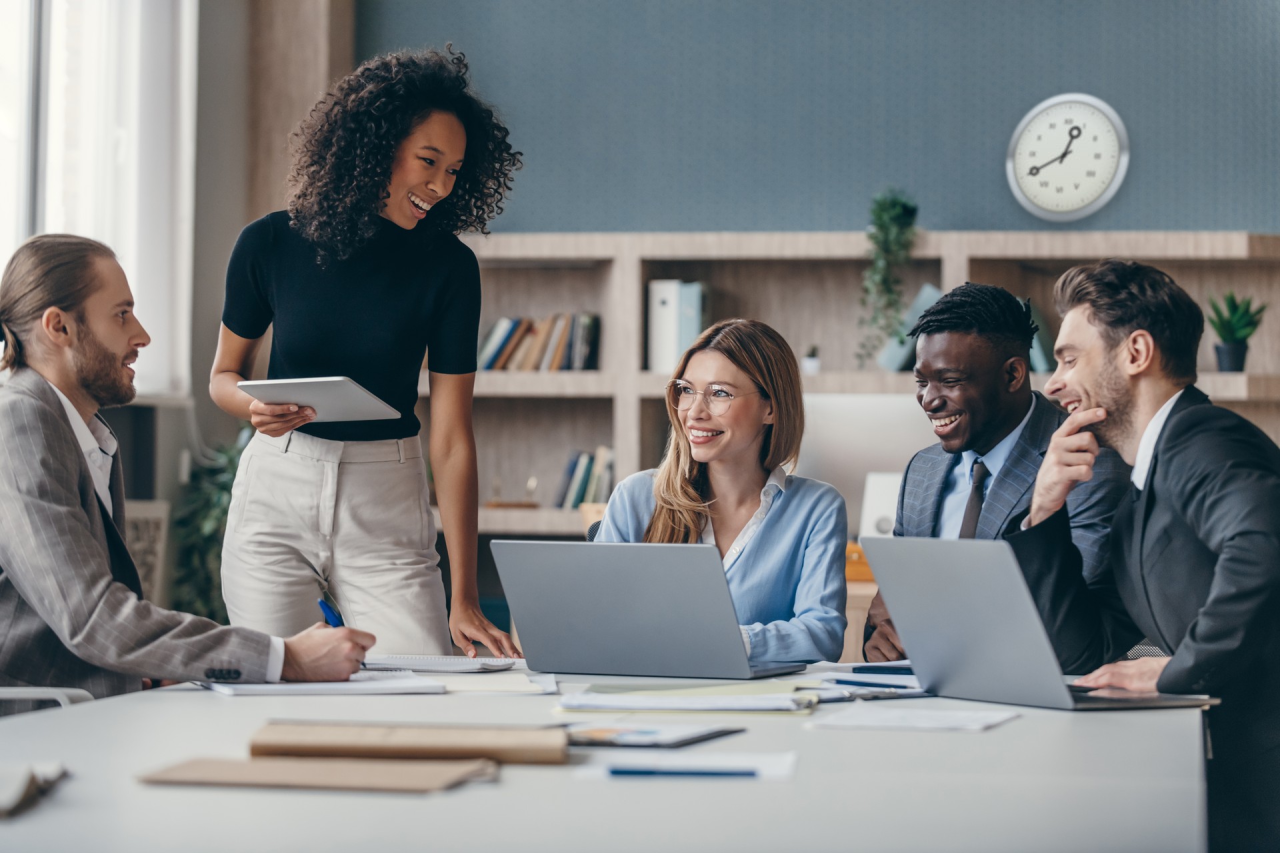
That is **12:40**
